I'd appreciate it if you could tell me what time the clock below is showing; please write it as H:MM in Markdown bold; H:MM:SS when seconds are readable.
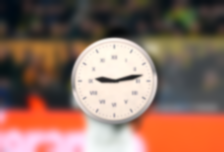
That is **9:13**
